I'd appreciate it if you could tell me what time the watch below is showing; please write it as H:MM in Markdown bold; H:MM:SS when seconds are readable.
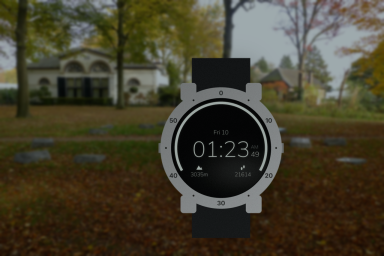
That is **1:23:49**
